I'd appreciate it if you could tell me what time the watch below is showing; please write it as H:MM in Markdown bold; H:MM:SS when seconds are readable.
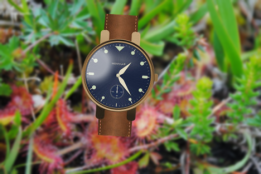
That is **1:24**
